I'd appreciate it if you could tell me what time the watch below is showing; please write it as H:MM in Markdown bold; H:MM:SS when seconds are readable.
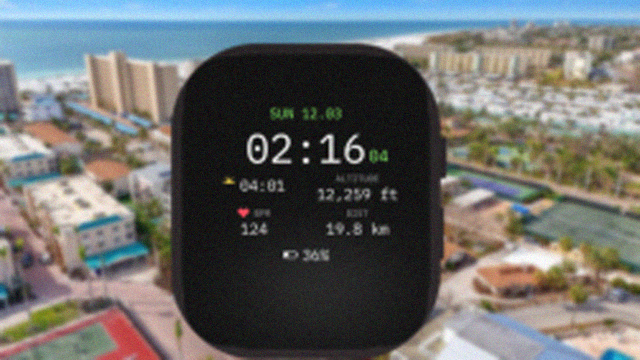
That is **2:16**
